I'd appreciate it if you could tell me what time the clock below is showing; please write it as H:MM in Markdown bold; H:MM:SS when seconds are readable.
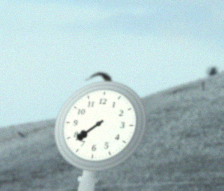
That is **7:38**
